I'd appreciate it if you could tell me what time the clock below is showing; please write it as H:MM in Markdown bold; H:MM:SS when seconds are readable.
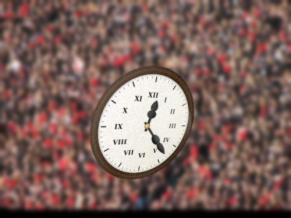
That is **12:23**
